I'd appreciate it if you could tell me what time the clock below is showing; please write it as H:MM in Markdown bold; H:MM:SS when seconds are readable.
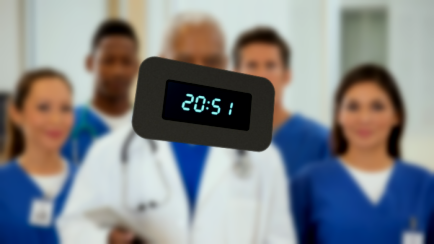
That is **20:51**
